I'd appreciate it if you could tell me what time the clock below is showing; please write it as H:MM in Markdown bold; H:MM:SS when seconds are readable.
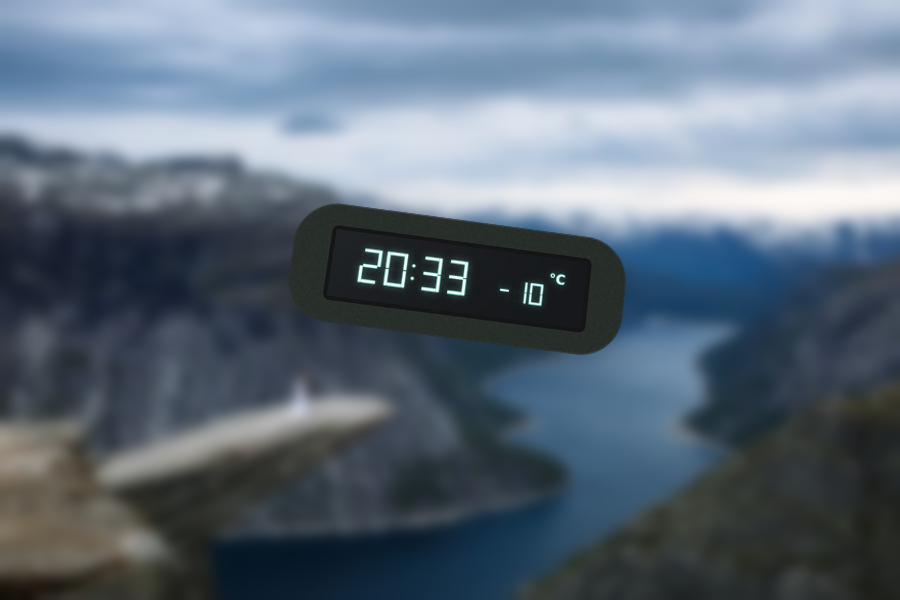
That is **20:33**
